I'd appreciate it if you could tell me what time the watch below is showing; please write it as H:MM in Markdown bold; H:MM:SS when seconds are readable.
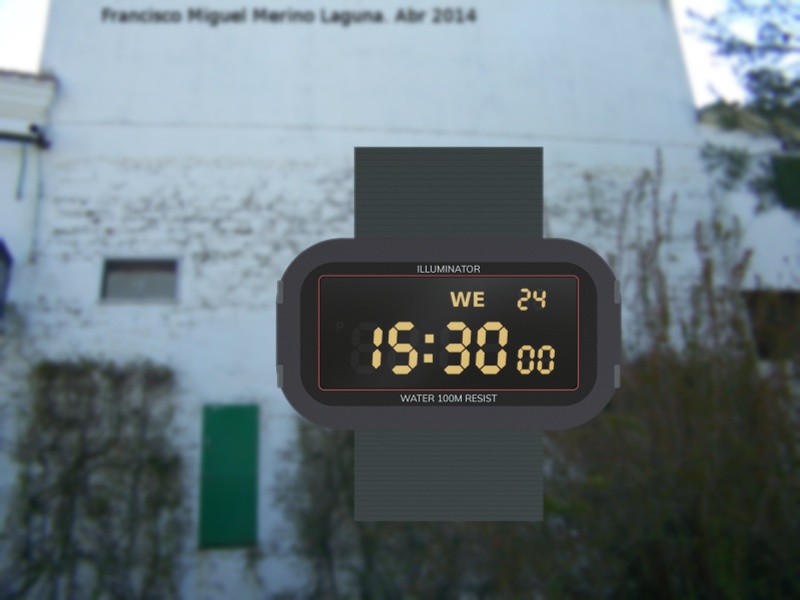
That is **15:30:00**
